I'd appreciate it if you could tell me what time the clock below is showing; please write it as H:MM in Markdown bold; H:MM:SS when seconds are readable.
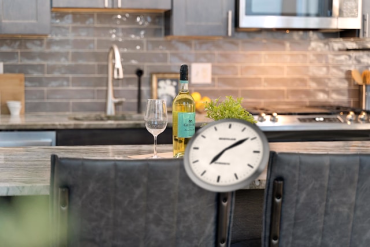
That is **7:09**
